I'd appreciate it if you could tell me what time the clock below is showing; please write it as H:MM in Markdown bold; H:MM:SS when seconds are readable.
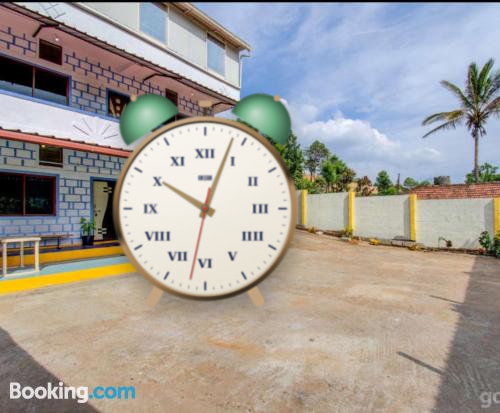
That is **10:03:32**
